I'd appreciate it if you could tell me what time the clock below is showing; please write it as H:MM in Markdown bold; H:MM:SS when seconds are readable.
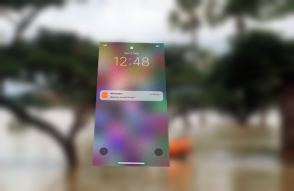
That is **12:48**
